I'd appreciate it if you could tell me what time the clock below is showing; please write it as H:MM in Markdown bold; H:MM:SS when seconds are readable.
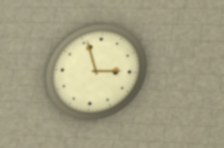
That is **2:56**
